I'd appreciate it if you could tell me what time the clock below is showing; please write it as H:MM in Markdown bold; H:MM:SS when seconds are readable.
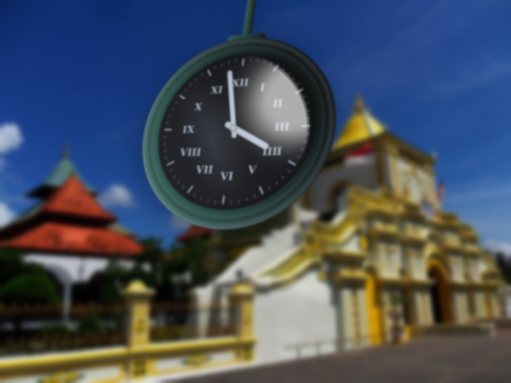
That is **3:58**
